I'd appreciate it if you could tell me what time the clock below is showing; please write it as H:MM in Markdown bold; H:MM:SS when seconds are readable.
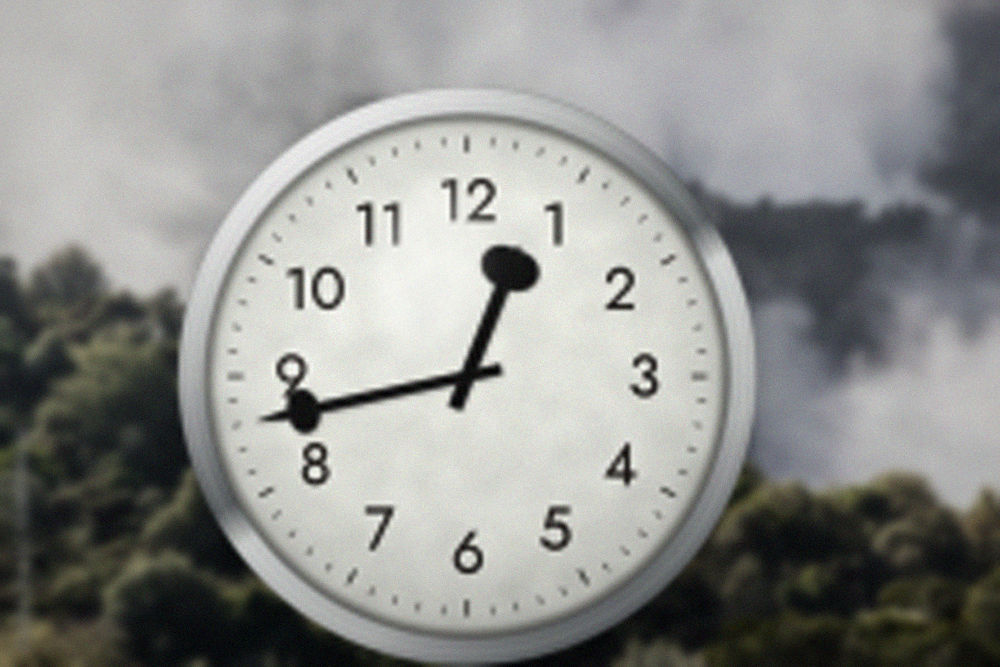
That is **12:43**
